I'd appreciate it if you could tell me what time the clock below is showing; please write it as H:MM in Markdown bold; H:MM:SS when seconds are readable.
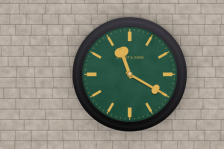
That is **11:20**
